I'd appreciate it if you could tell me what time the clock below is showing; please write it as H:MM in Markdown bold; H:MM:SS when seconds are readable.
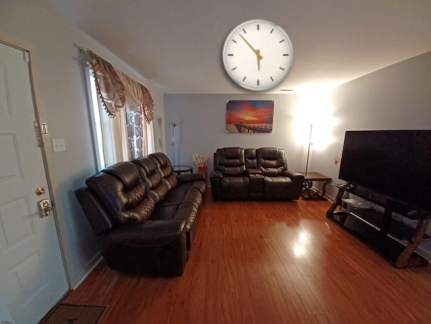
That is **5:53**
